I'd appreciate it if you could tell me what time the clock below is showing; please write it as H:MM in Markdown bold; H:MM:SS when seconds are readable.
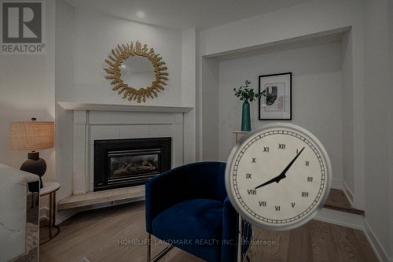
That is **8:06**
